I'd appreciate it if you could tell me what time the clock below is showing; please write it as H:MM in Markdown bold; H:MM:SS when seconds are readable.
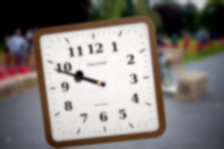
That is **9:49**
